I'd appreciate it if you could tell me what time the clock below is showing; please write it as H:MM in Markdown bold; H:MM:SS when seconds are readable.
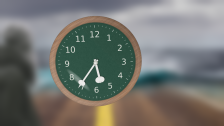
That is **5:36**
